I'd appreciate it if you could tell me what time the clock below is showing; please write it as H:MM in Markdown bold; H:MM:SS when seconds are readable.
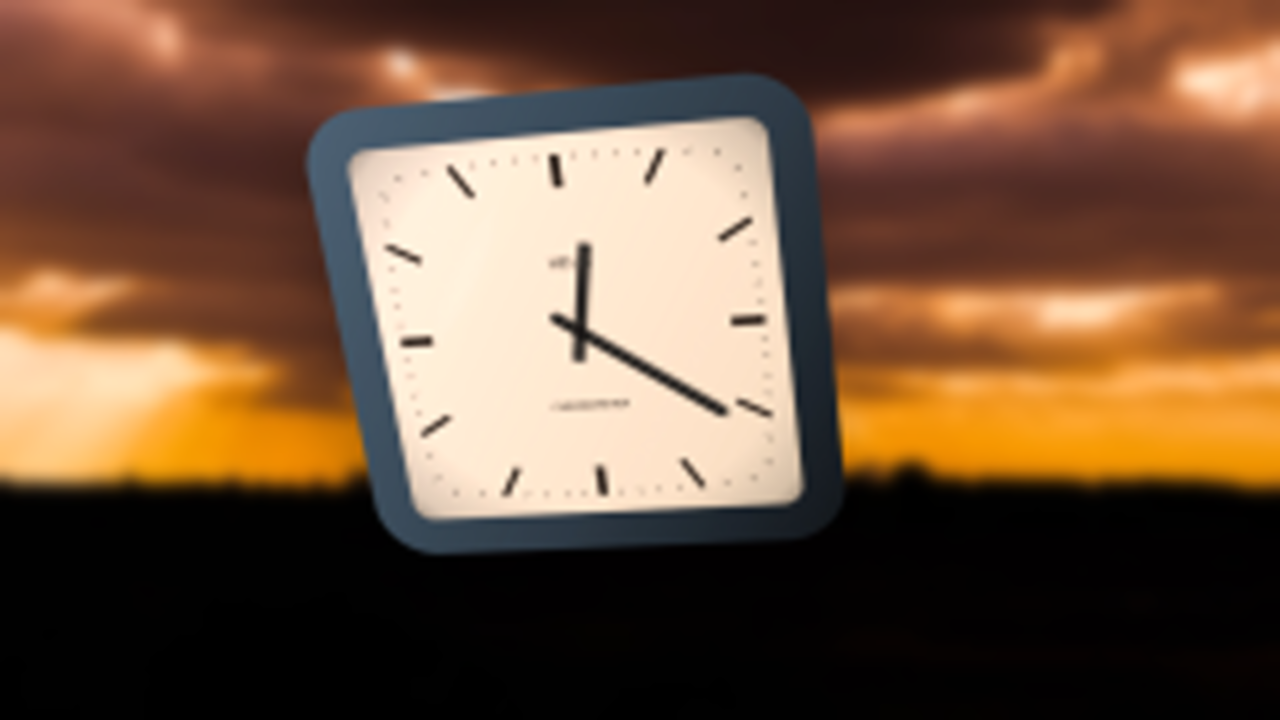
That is **12:21**
